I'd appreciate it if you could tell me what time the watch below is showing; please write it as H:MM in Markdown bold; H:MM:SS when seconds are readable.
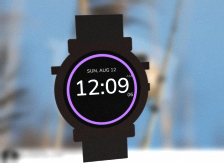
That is **12:09**
